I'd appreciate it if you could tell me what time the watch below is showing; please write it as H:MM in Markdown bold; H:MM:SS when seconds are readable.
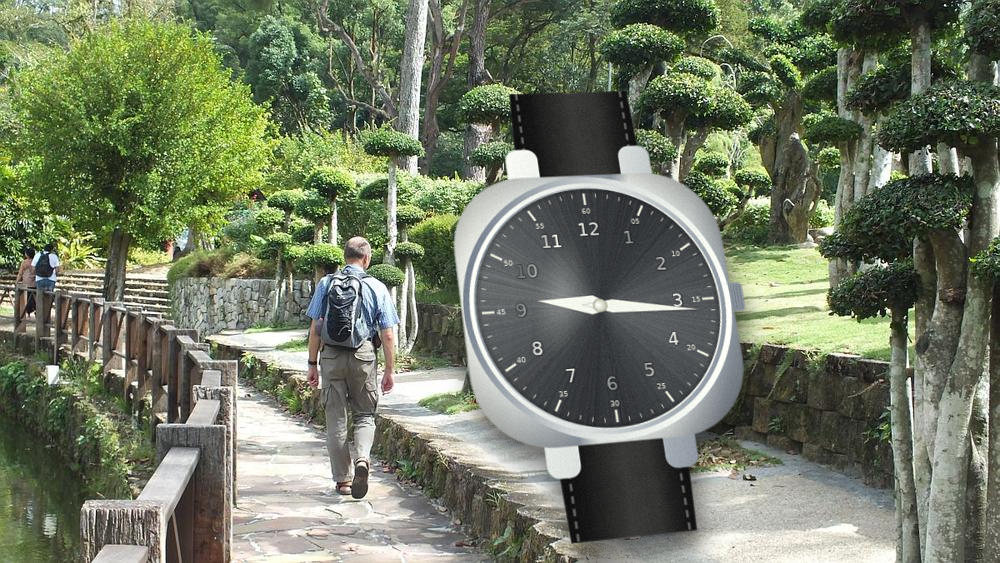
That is **9:16**
